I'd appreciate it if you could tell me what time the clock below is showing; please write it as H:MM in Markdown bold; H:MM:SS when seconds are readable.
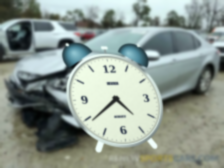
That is **4:39**
